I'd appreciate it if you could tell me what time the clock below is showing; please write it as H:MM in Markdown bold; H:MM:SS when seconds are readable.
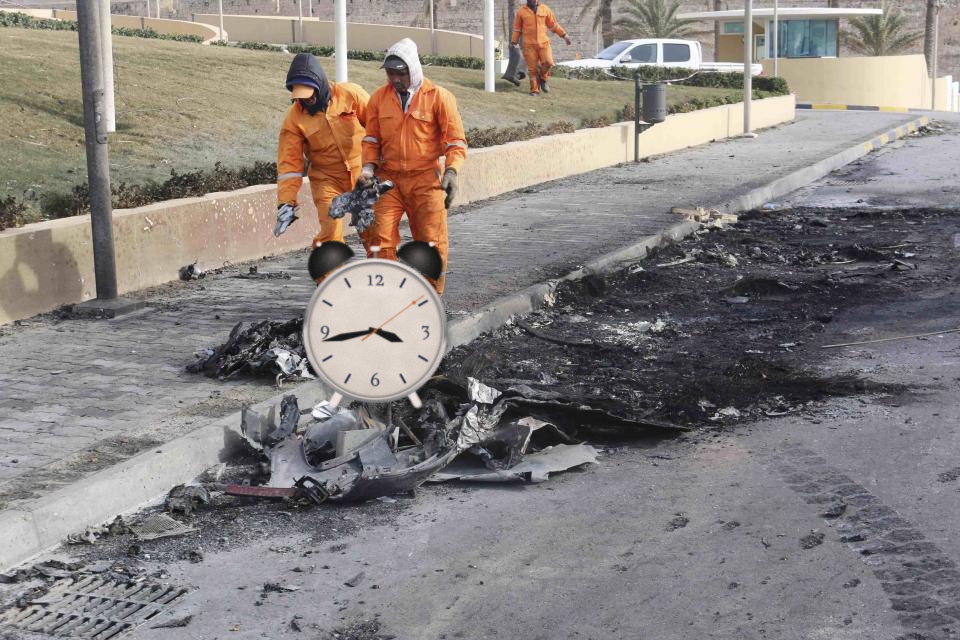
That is **3:43:09**
